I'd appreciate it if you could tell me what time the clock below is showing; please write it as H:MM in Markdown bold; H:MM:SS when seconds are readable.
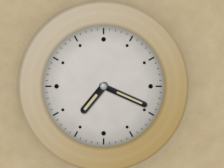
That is **7:19**
